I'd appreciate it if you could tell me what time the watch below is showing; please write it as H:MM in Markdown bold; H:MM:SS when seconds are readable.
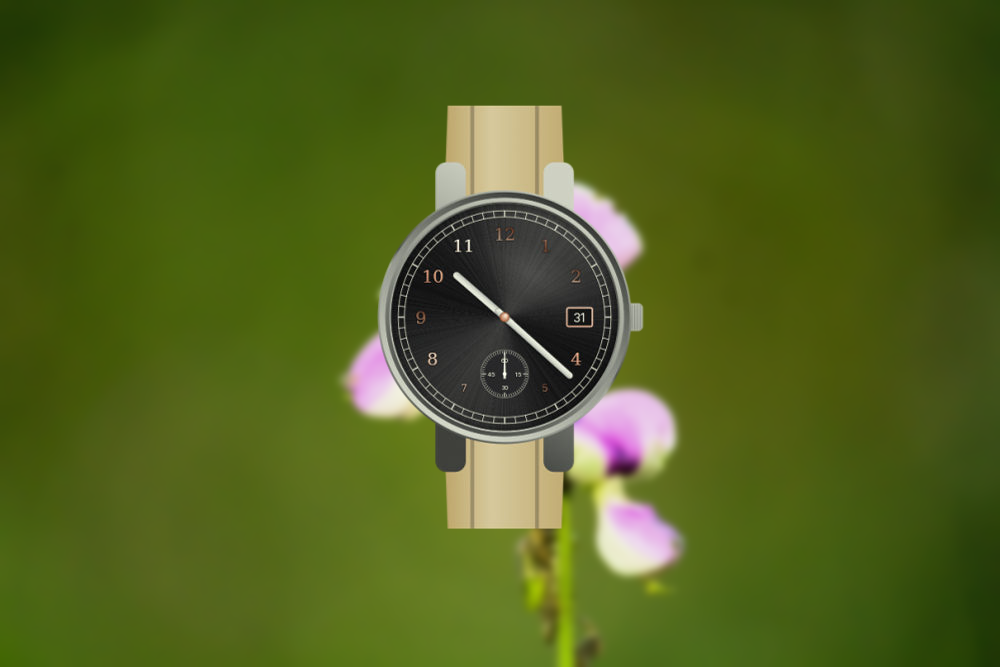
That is **10:22**
